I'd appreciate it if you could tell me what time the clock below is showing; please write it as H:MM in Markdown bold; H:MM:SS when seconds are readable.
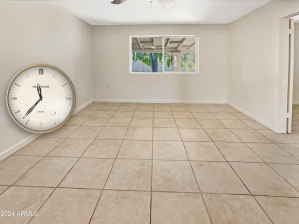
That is **11:37**
